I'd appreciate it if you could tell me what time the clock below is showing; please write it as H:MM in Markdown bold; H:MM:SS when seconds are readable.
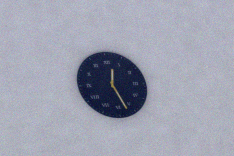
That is **12:27**
